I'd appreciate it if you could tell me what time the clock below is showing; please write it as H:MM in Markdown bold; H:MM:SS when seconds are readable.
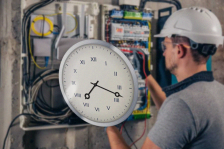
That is **7:18**
